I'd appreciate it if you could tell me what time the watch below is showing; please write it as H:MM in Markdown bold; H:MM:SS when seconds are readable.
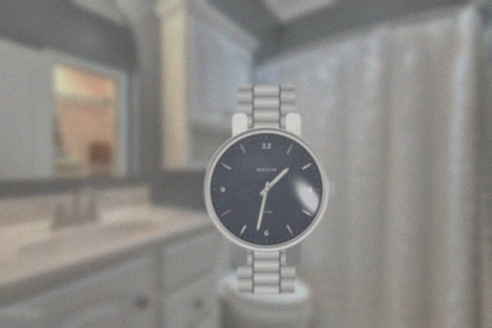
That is **1:32**
